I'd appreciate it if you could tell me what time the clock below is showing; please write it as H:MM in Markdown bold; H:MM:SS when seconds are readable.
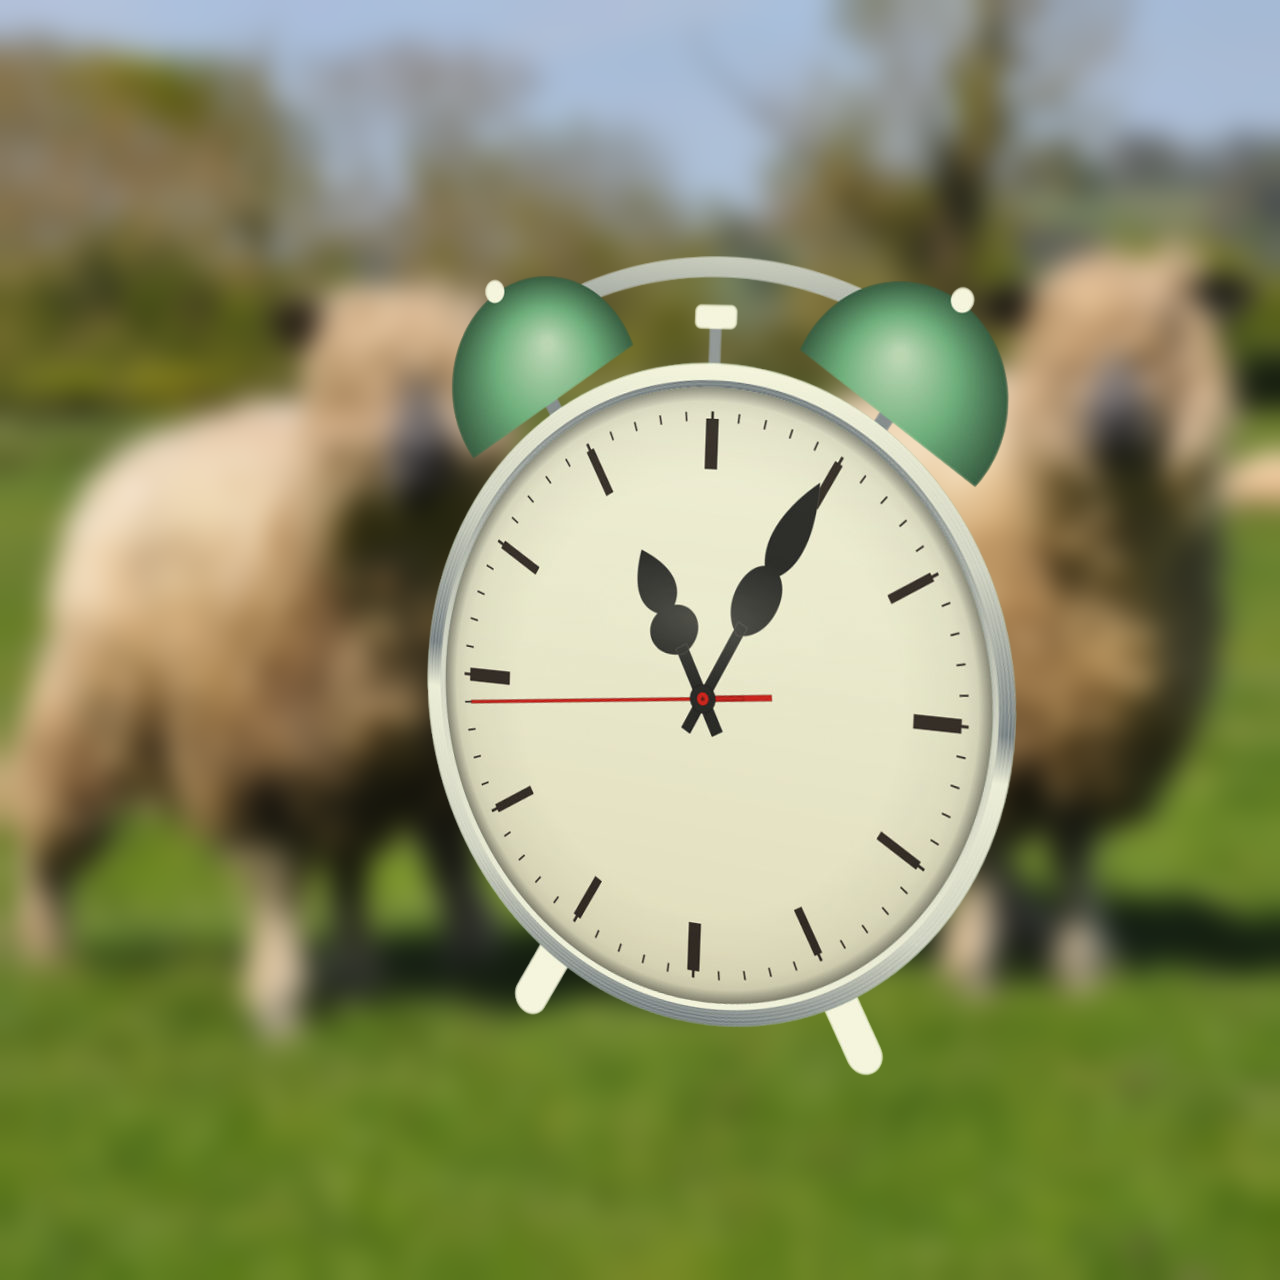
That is **11:04:44**
